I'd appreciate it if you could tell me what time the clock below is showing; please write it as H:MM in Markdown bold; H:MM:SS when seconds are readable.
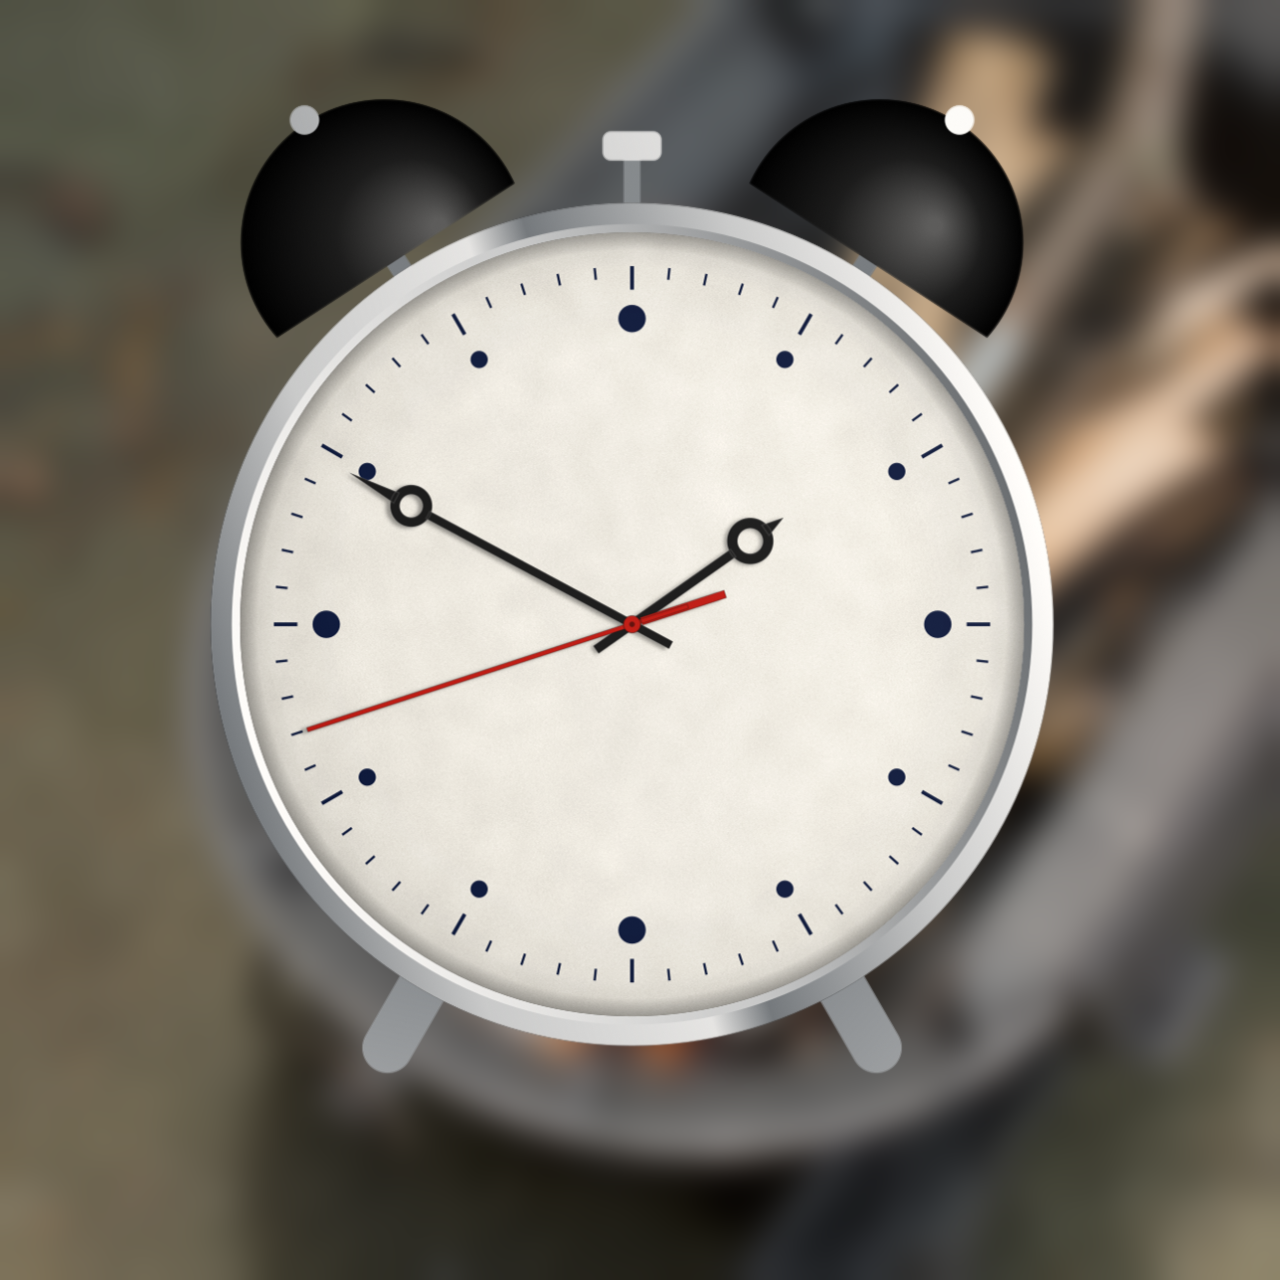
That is **1:49:42**
